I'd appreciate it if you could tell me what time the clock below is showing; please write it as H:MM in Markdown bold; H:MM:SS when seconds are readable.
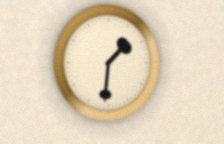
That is **1:31**
